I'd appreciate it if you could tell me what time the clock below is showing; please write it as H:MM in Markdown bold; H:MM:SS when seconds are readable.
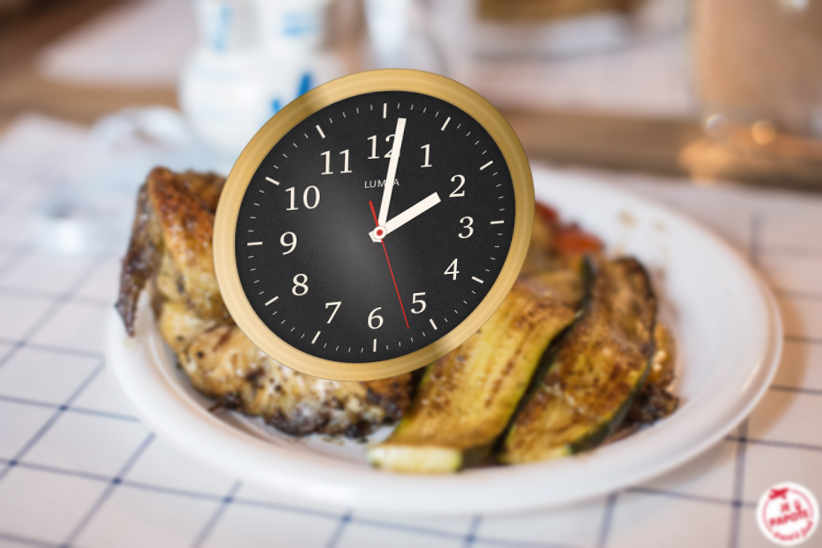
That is **2:01:27**
